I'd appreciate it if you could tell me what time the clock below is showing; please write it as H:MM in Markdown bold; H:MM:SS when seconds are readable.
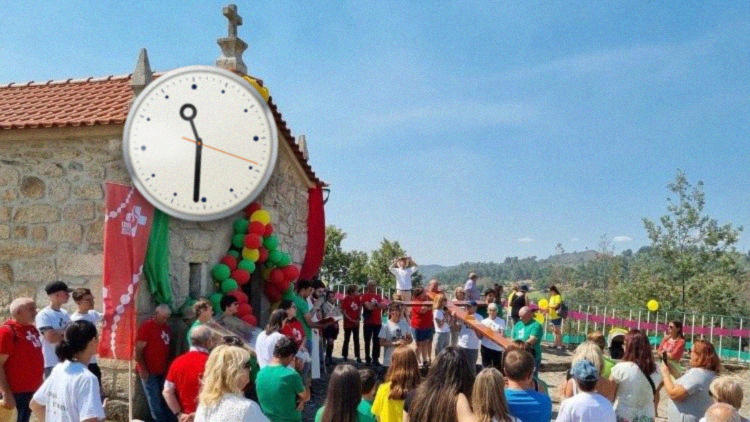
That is **11:31:19**
